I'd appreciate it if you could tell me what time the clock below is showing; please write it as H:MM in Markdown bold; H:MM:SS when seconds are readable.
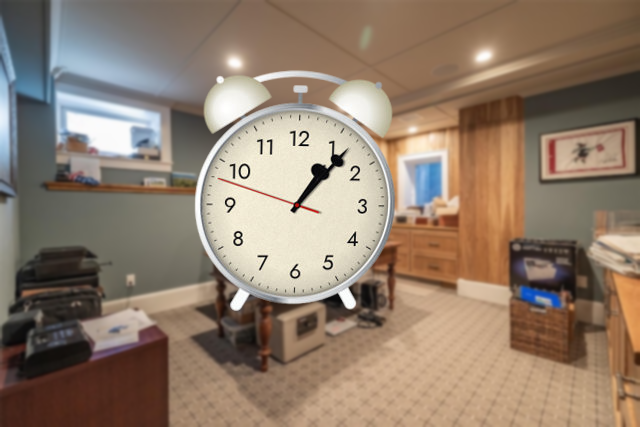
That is **1:06:48**
